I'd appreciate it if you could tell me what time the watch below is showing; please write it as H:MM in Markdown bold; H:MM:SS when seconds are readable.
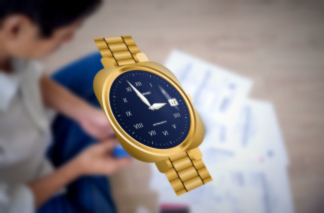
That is **2:57**
